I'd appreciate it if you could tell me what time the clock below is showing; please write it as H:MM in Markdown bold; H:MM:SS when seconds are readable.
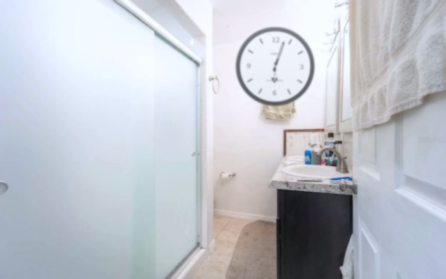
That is **6:03**
